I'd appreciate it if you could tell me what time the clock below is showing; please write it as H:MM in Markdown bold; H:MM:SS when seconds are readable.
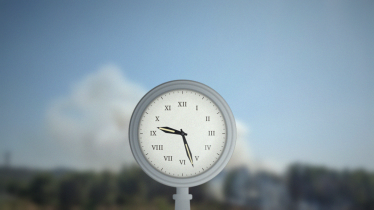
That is **9:27**
